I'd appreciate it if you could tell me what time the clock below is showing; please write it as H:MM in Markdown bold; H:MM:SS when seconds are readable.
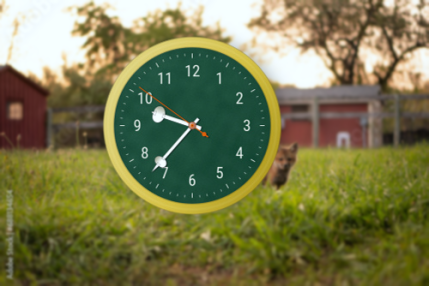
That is **9:36:51**
